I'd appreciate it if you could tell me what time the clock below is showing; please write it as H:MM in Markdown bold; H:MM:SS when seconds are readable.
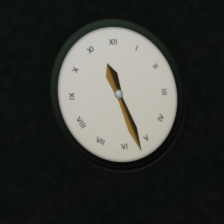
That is **11:27**
